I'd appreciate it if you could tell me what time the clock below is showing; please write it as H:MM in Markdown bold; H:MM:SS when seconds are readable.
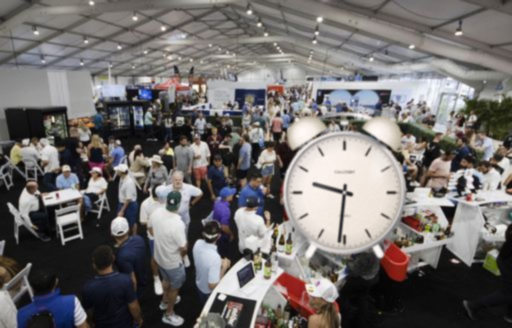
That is **9:31**
